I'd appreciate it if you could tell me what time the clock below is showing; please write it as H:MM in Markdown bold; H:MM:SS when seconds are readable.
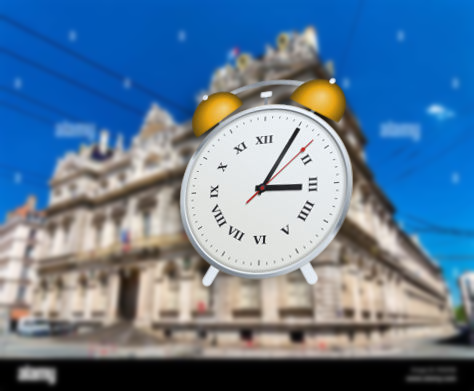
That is **3:05:08**
